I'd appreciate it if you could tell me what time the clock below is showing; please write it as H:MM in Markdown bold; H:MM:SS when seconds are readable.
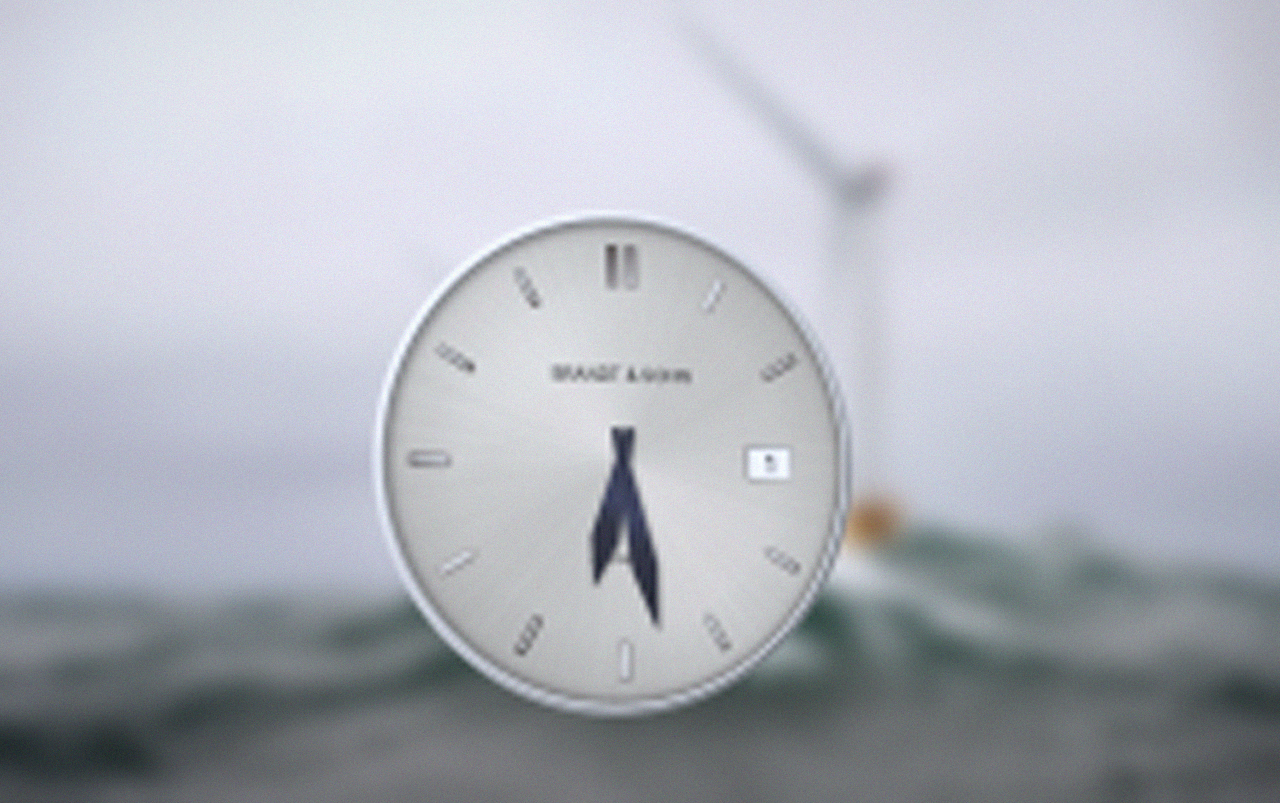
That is **6:28**
